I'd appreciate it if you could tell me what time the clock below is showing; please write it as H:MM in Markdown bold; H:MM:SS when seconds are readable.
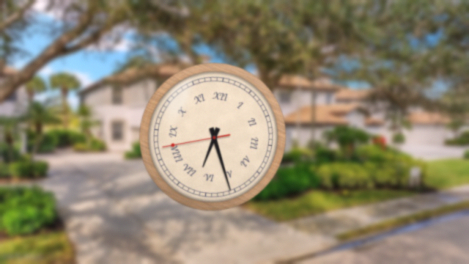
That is **6:25:42**
